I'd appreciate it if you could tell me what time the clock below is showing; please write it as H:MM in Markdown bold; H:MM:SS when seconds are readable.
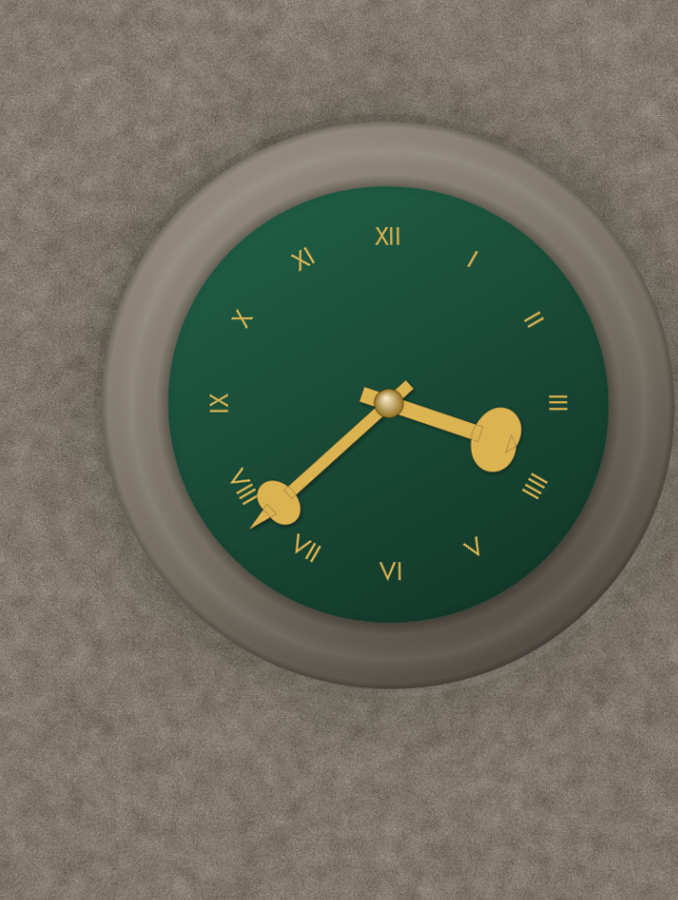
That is **3:38**
